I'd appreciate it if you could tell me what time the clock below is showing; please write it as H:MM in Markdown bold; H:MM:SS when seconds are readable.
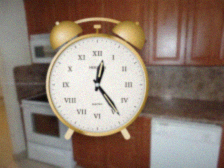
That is **12:24**
